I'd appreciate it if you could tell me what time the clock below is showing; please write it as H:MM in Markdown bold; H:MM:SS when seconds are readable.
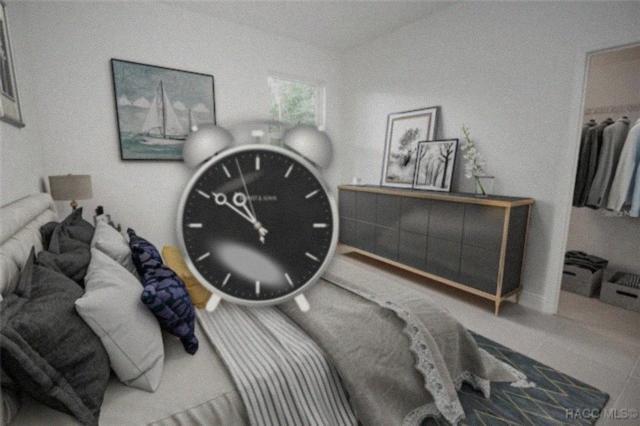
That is **10:50:57**
